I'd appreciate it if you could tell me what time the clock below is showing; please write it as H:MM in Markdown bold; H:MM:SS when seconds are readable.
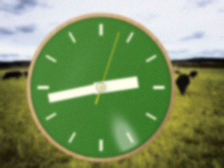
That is **2:43:03**
